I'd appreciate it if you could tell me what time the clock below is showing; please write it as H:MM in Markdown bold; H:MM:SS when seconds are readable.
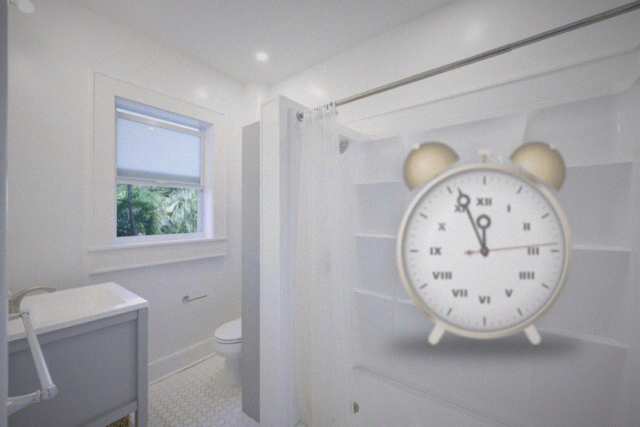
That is **11:56:14**
